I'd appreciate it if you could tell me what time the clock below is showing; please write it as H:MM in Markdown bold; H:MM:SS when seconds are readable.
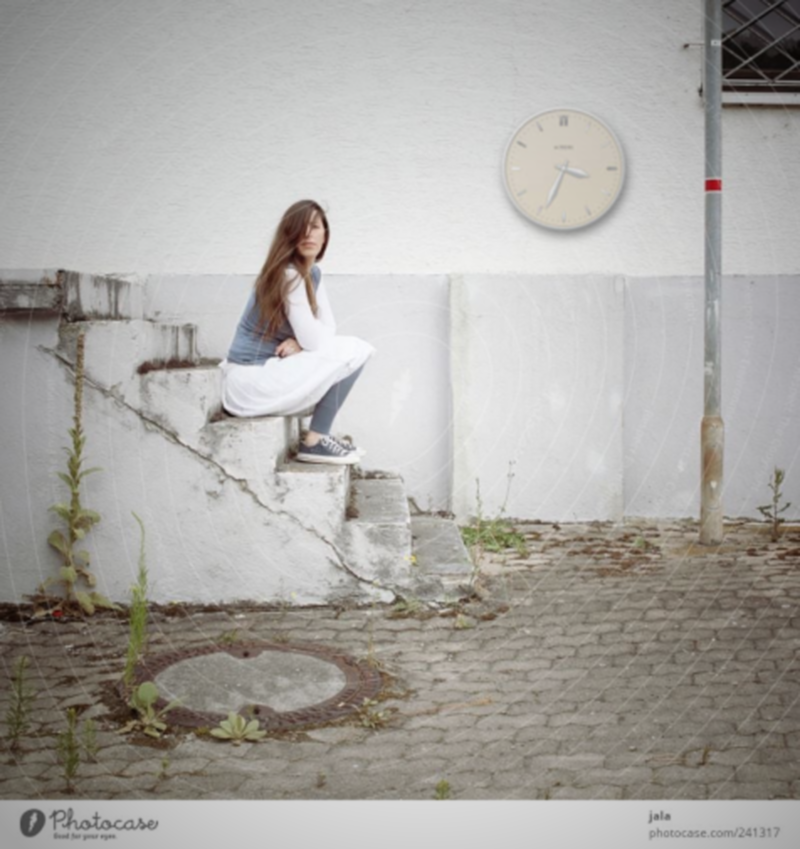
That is **3:34**
